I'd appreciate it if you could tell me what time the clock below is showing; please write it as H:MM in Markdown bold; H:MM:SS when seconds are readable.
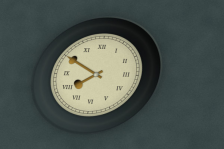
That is **7:50**
